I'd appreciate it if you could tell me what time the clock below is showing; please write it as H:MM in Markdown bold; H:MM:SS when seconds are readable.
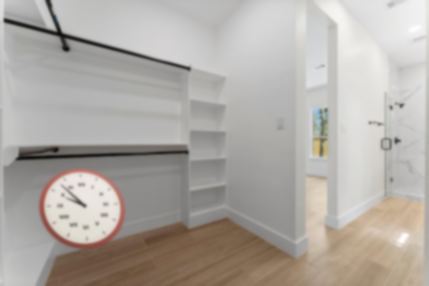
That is **9:53**
